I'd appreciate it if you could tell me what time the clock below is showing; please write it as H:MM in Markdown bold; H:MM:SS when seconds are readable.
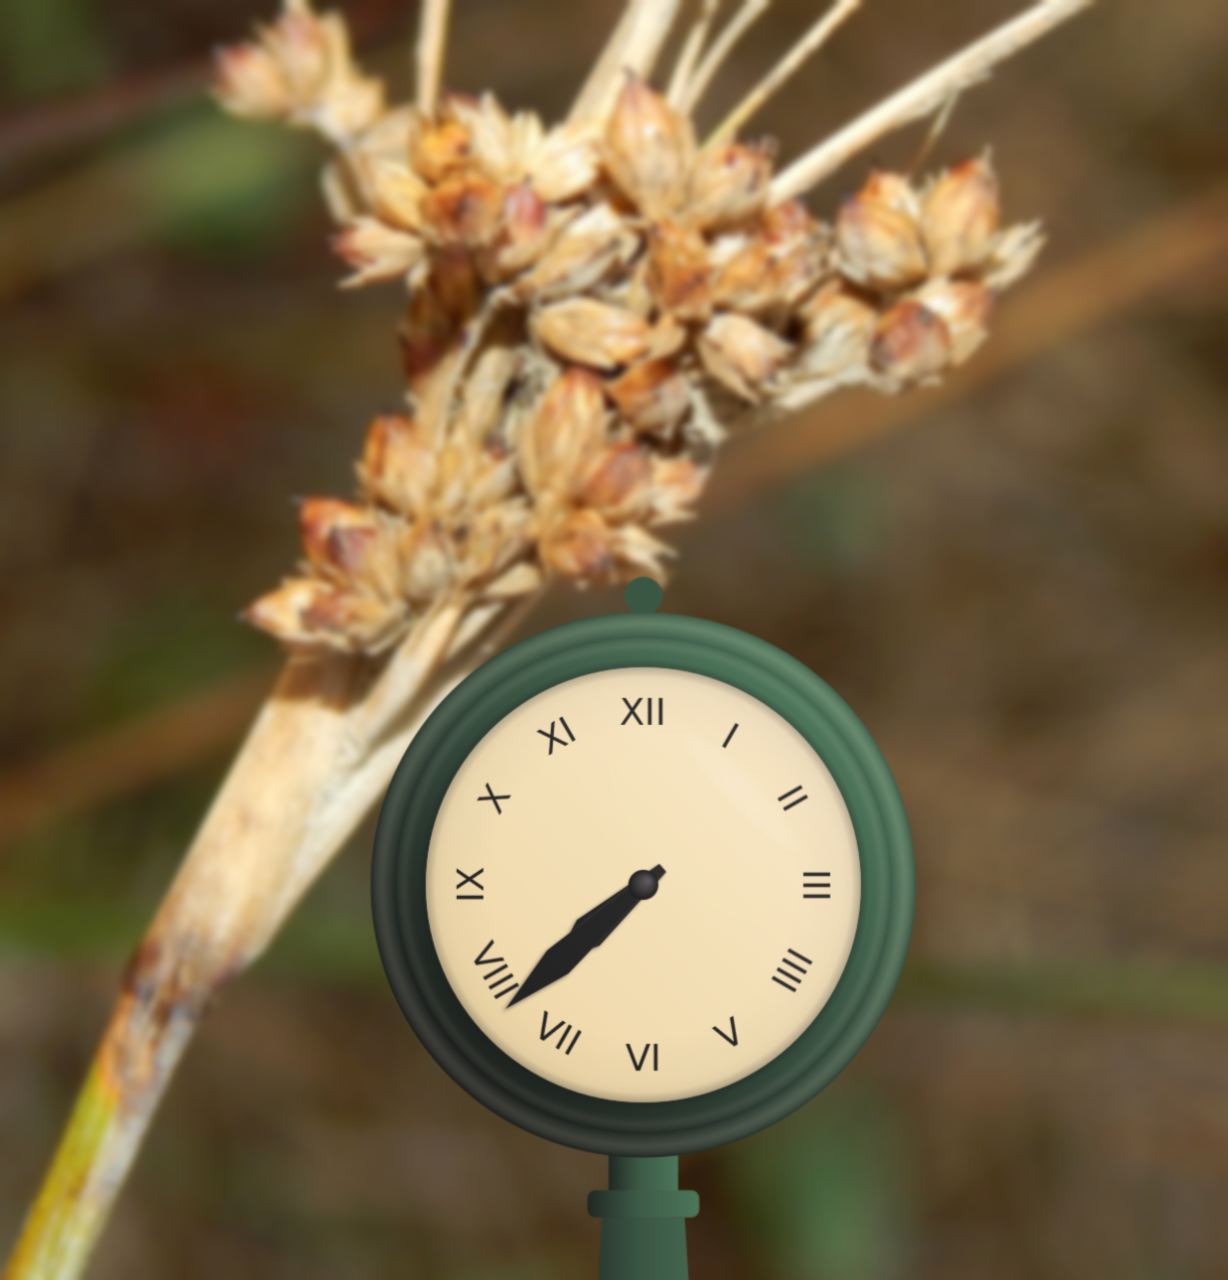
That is **7:38**
